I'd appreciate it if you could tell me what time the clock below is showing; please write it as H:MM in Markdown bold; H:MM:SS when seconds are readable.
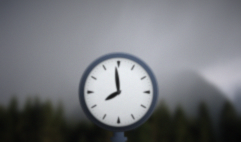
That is **7:59**
